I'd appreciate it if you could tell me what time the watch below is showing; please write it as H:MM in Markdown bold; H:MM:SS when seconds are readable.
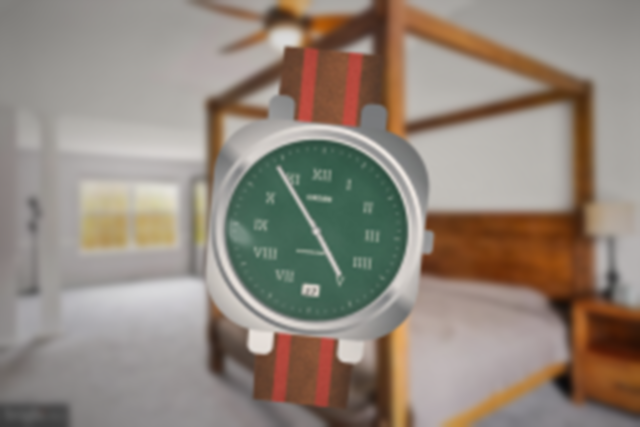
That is **4:54**
